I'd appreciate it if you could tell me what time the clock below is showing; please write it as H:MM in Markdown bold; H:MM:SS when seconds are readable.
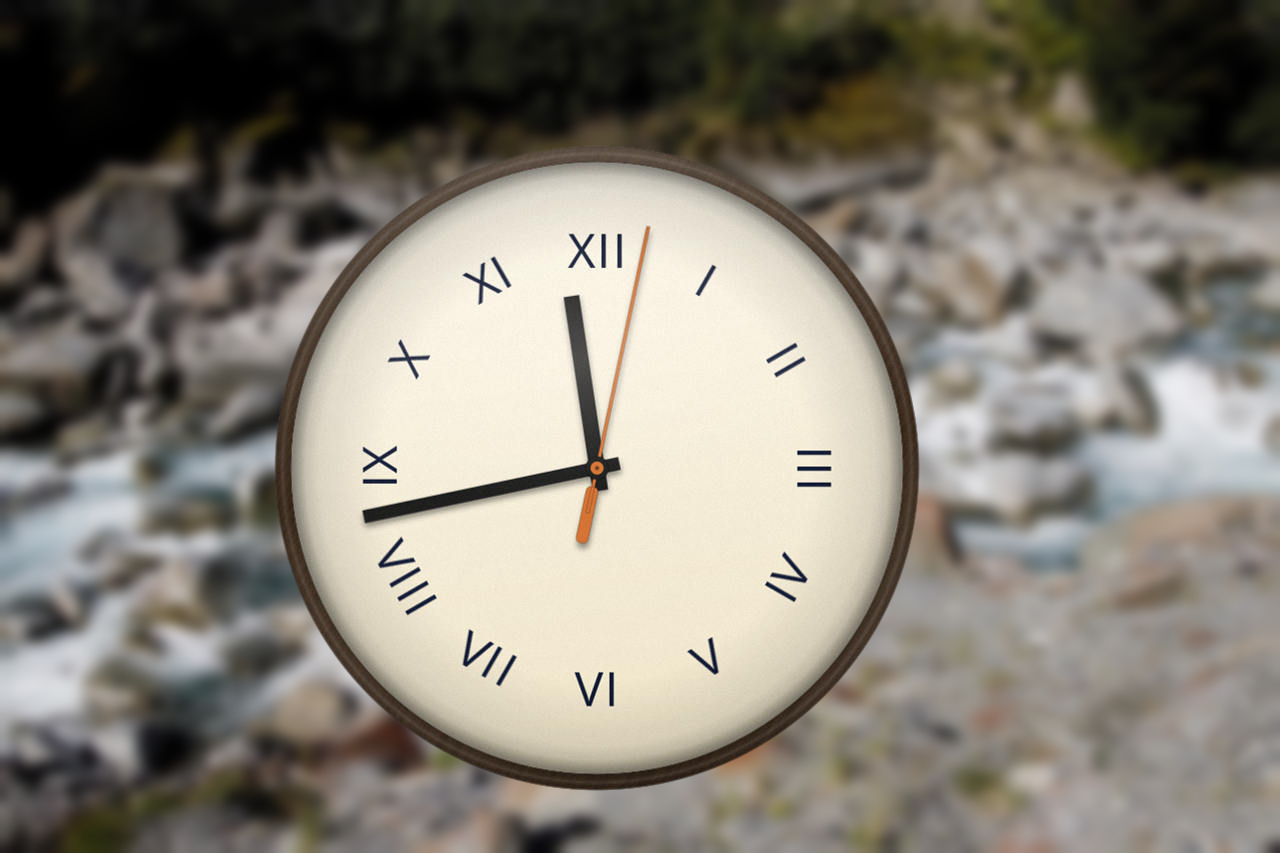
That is **11:43:02**
